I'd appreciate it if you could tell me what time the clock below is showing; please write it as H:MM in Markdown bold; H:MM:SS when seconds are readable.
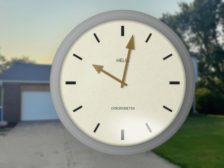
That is **10:02**
